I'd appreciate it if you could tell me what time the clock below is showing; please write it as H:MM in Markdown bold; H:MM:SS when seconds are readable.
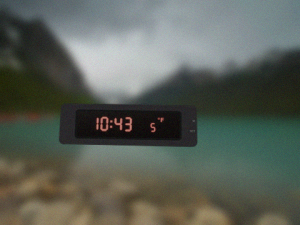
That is **10:43**
